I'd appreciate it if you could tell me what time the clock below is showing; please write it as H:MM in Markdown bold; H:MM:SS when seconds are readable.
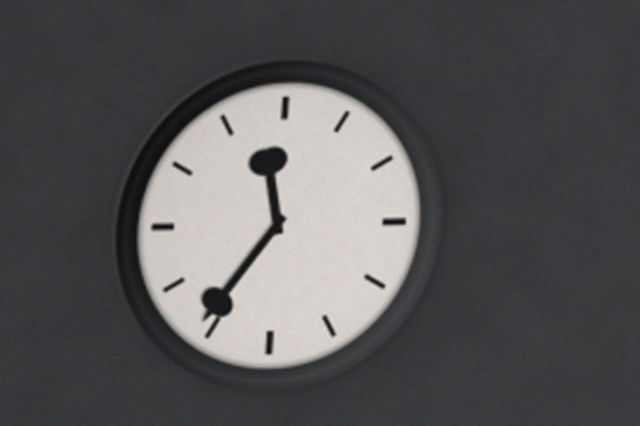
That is **11:36**
